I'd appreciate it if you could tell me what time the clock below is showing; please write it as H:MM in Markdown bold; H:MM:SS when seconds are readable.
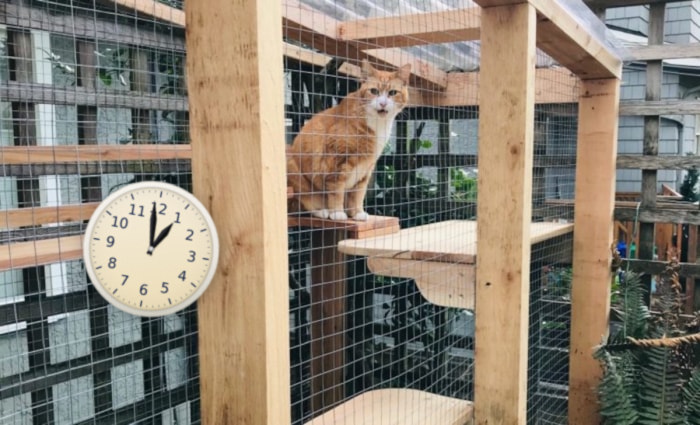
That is **12:59**
